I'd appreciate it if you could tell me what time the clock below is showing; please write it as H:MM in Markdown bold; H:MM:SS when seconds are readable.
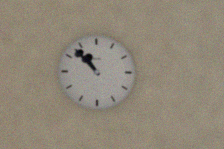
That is **10:53**
